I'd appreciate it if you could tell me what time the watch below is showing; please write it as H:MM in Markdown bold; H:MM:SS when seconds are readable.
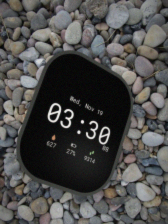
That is **3:30**
